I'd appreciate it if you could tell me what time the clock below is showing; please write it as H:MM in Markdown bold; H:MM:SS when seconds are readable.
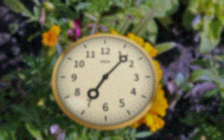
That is **7:07**
